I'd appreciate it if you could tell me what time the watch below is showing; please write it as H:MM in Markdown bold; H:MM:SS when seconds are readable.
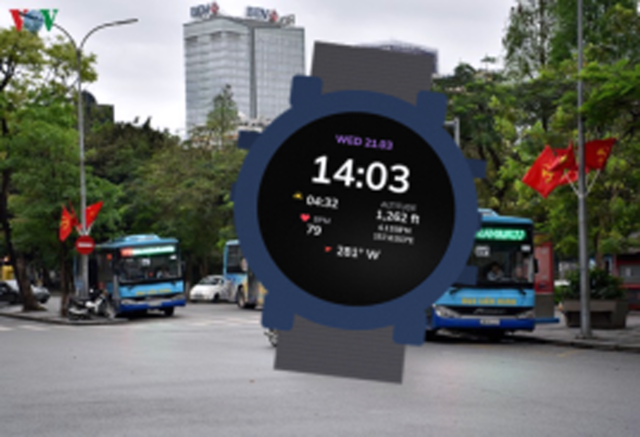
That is **14:03**
